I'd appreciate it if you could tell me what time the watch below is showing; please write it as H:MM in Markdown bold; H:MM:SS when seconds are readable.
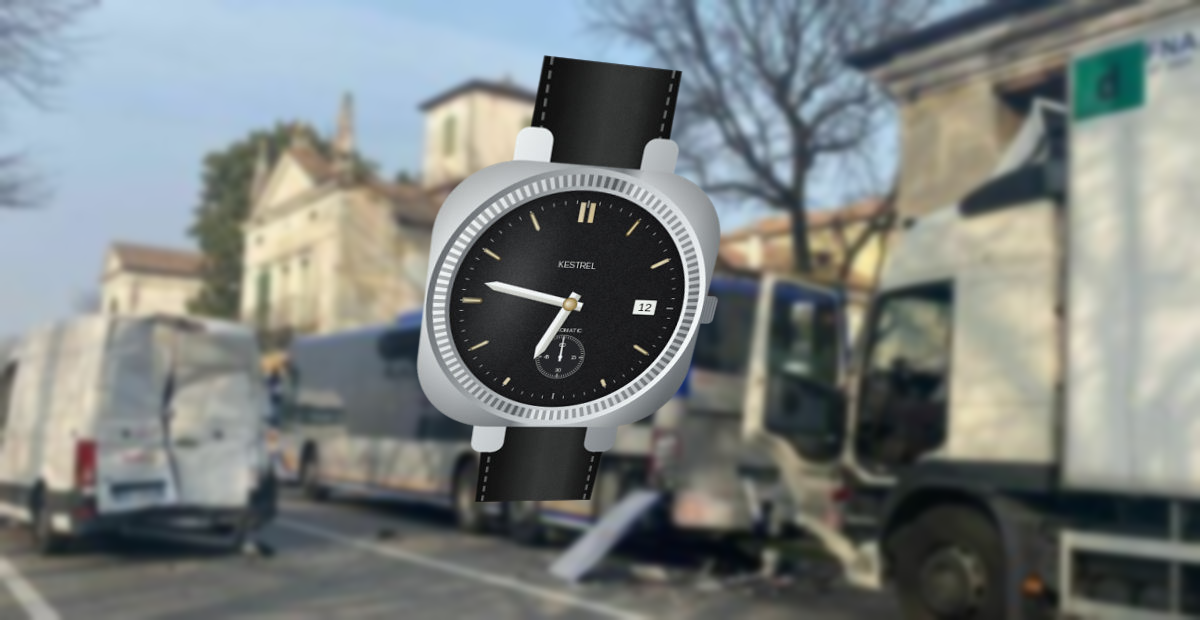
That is **6:47**
